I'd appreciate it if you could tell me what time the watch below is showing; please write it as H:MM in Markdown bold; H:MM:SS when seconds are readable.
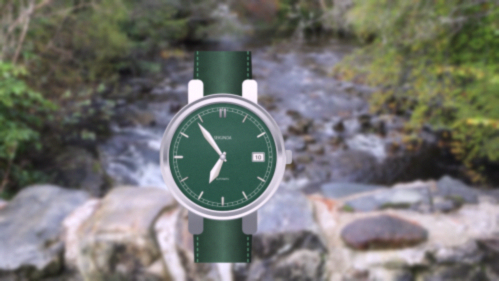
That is **6:54**
